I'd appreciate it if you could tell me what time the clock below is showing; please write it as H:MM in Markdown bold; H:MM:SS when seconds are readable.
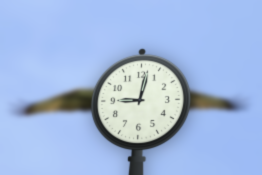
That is **9:02**
